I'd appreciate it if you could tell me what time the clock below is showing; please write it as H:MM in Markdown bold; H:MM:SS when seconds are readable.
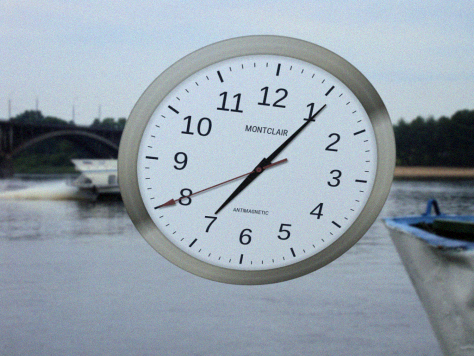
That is **7:05:40**
